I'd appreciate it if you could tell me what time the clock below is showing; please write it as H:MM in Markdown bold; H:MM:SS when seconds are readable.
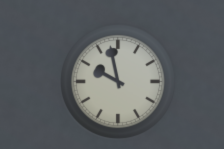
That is **9:58**
